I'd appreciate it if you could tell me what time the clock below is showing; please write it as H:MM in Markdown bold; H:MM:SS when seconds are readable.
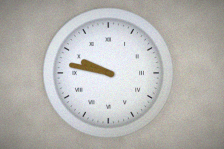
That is **9:47**
